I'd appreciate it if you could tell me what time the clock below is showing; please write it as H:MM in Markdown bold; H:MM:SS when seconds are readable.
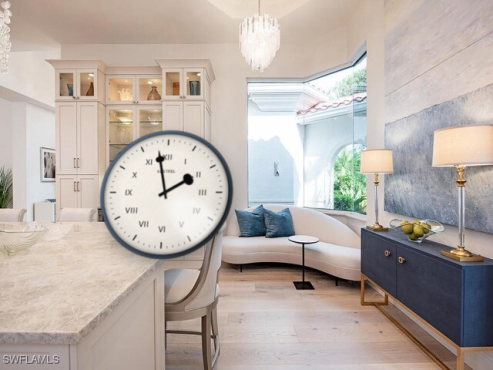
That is **1:58**
